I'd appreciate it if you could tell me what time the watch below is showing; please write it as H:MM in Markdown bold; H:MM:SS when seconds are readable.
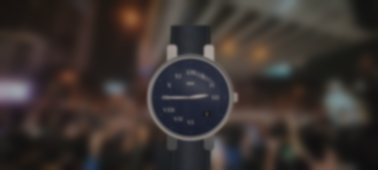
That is **2:45**
